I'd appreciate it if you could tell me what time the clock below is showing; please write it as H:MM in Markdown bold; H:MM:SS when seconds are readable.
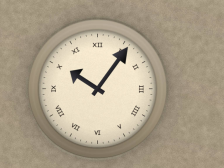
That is **10:06**
